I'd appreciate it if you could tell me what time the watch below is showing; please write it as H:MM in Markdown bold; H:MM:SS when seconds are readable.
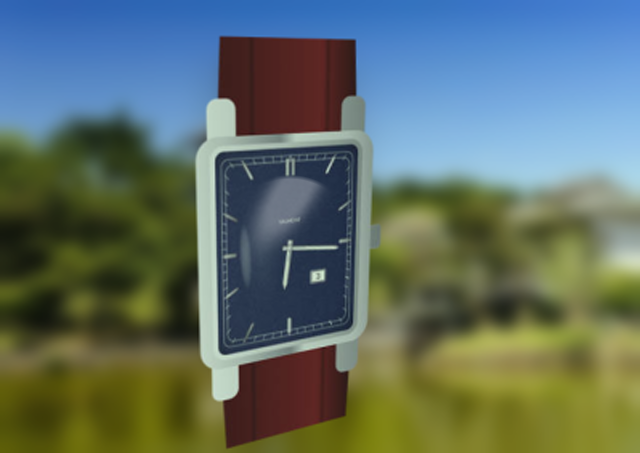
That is **6:16**
